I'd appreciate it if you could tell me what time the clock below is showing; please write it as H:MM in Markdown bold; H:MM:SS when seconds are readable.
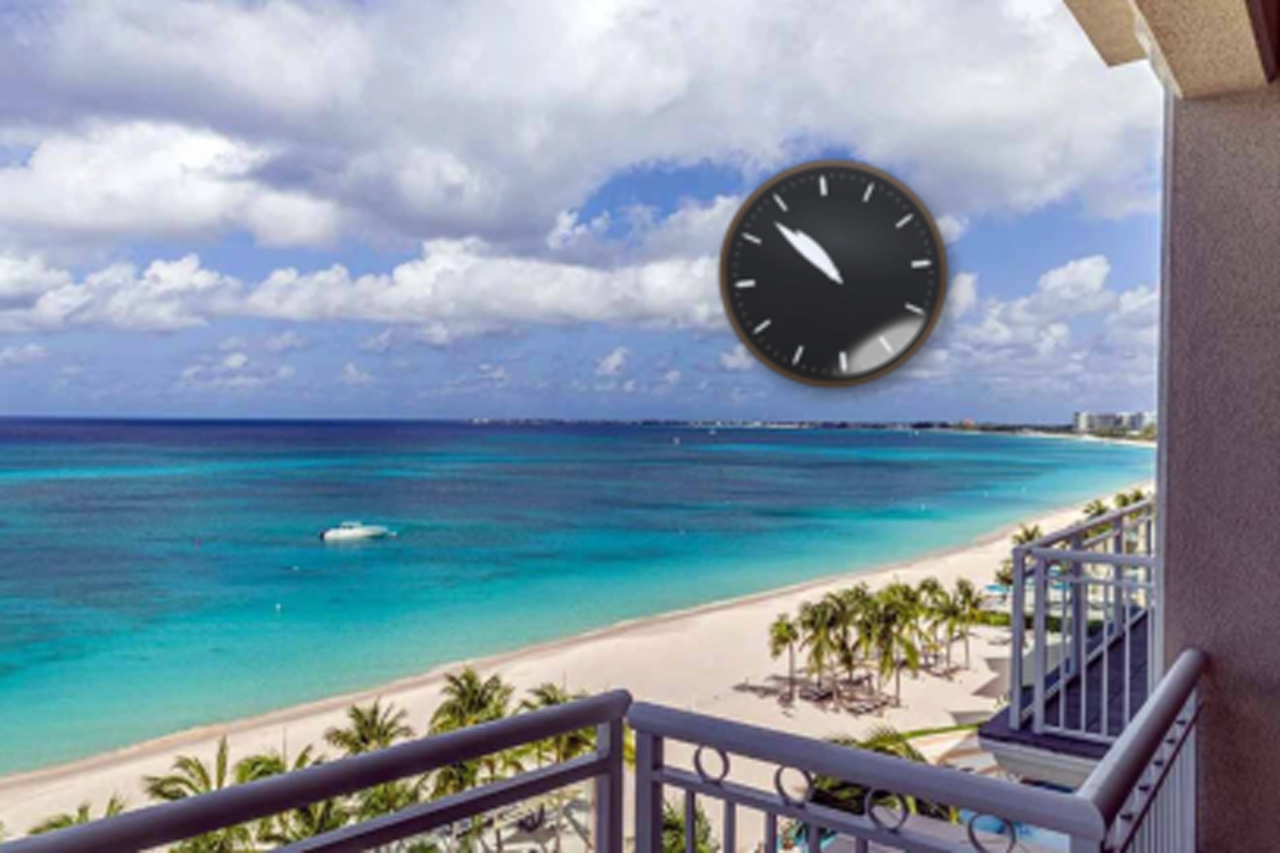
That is **10:53**
